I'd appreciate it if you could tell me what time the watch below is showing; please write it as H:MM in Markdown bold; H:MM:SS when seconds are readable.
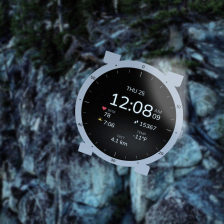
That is **12:08**
